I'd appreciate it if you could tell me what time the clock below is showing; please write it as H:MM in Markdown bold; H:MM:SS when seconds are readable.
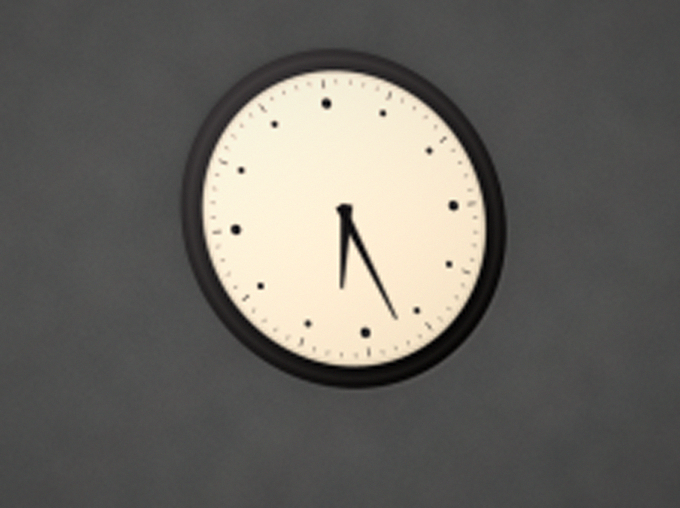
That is **6:27**
